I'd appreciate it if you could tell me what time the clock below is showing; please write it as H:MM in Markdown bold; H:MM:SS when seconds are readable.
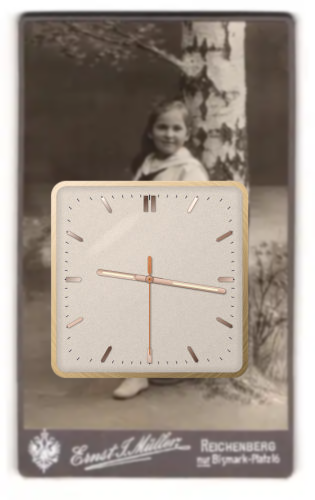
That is **9:16:30**
